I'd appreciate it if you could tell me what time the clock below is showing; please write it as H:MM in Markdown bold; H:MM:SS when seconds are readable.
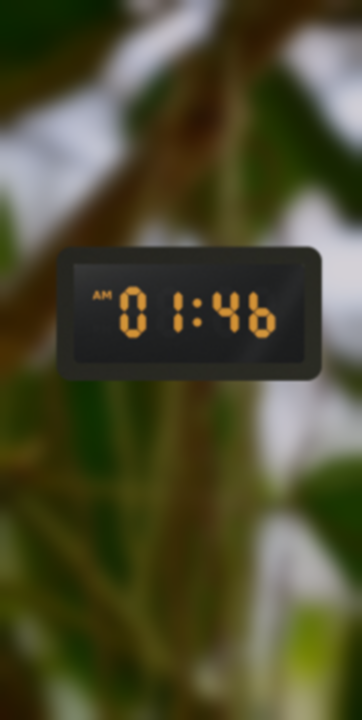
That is **1:46**
